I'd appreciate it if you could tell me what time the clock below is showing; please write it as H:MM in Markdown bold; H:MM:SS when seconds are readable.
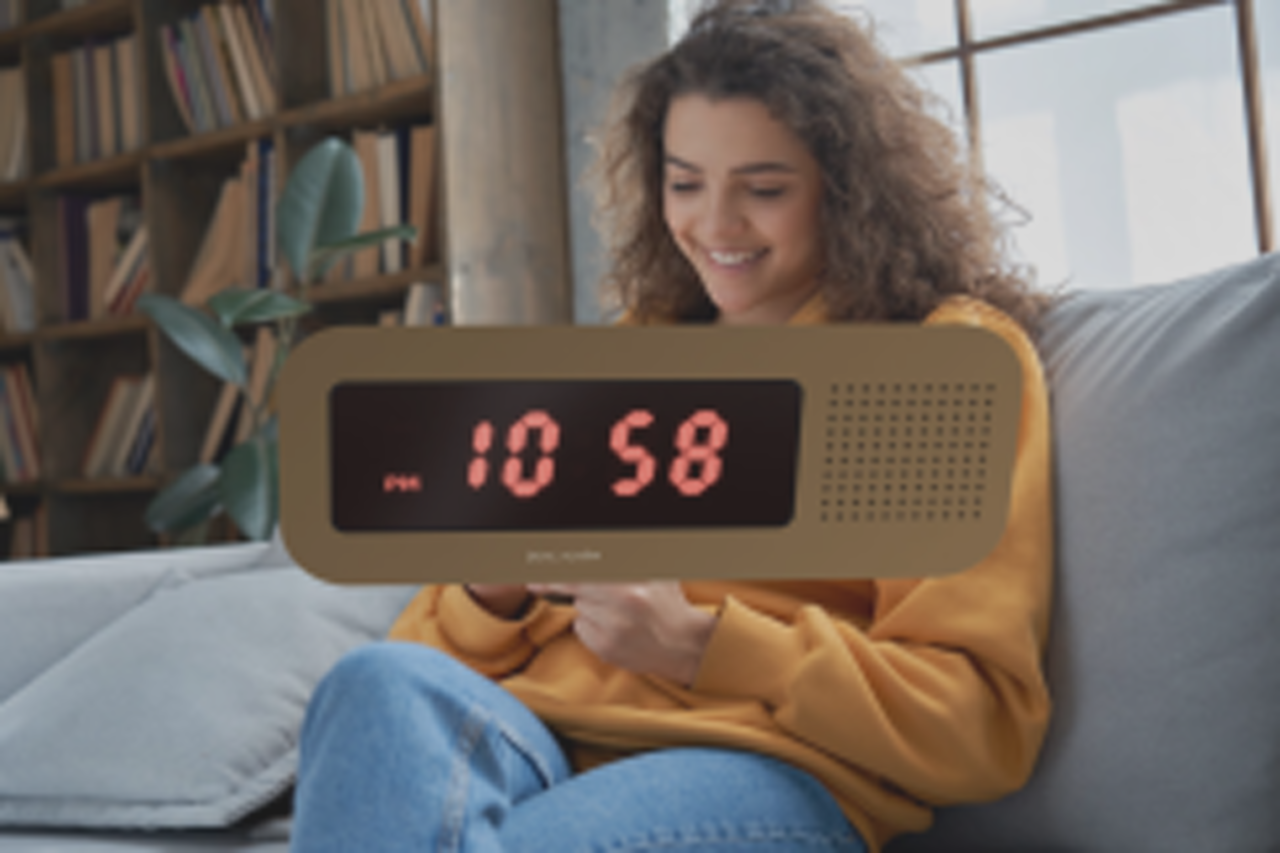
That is **10:58**
